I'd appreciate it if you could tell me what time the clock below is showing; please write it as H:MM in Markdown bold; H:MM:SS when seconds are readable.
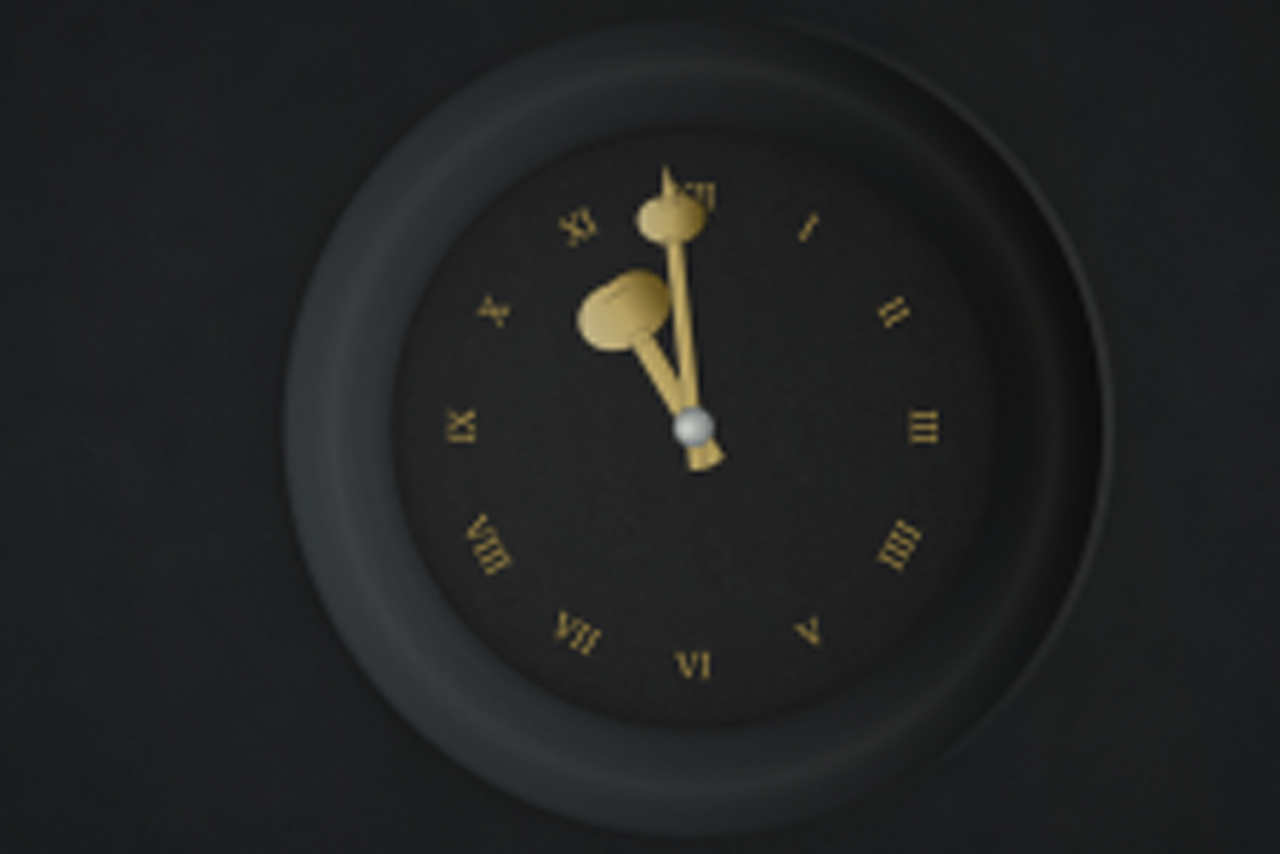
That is **10:59**
